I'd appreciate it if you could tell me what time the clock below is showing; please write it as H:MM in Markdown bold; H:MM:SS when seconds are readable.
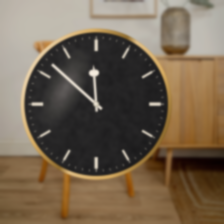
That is **11:52**
